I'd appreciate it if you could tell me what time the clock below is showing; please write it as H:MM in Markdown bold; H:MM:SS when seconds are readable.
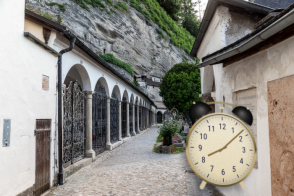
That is **8:08**
